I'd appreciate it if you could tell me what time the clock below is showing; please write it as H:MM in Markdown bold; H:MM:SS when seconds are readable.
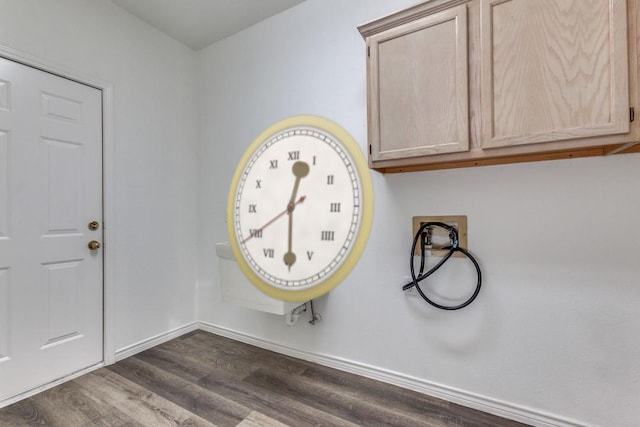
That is **12:29:40**
